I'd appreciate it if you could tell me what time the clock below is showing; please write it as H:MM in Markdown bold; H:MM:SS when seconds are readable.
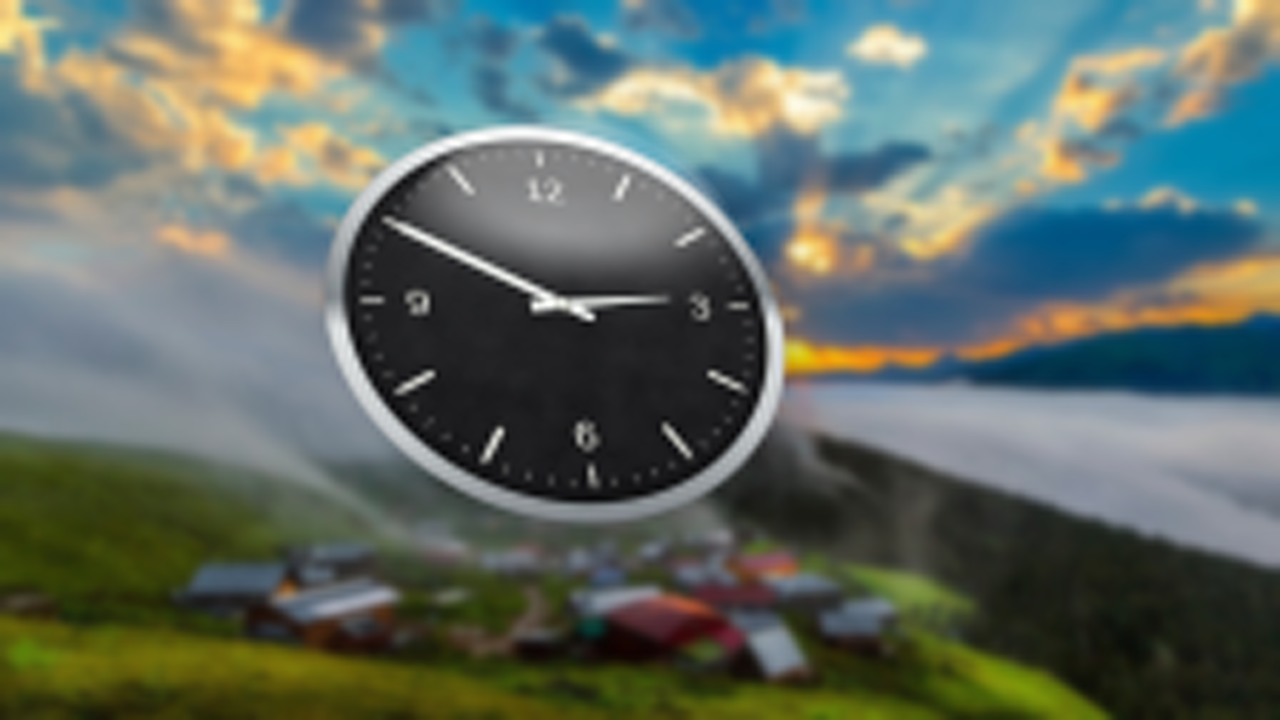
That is **2:50**
